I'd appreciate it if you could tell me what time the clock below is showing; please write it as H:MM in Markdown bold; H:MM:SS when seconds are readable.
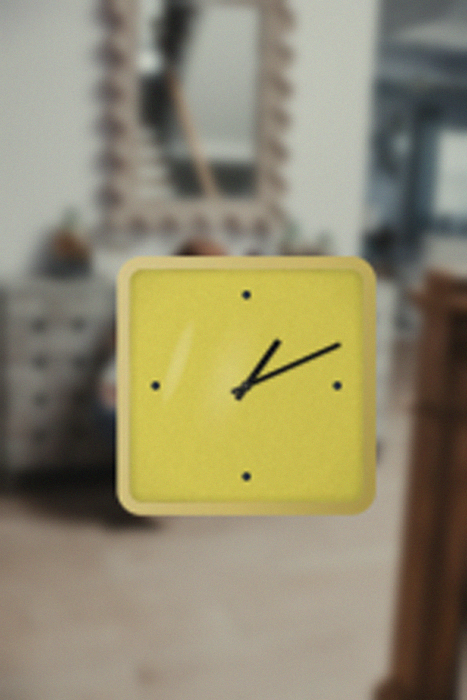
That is **1:11**
